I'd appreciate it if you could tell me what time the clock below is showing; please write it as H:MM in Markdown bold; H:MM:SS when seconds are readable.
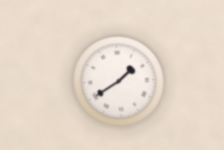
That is **1:40**
